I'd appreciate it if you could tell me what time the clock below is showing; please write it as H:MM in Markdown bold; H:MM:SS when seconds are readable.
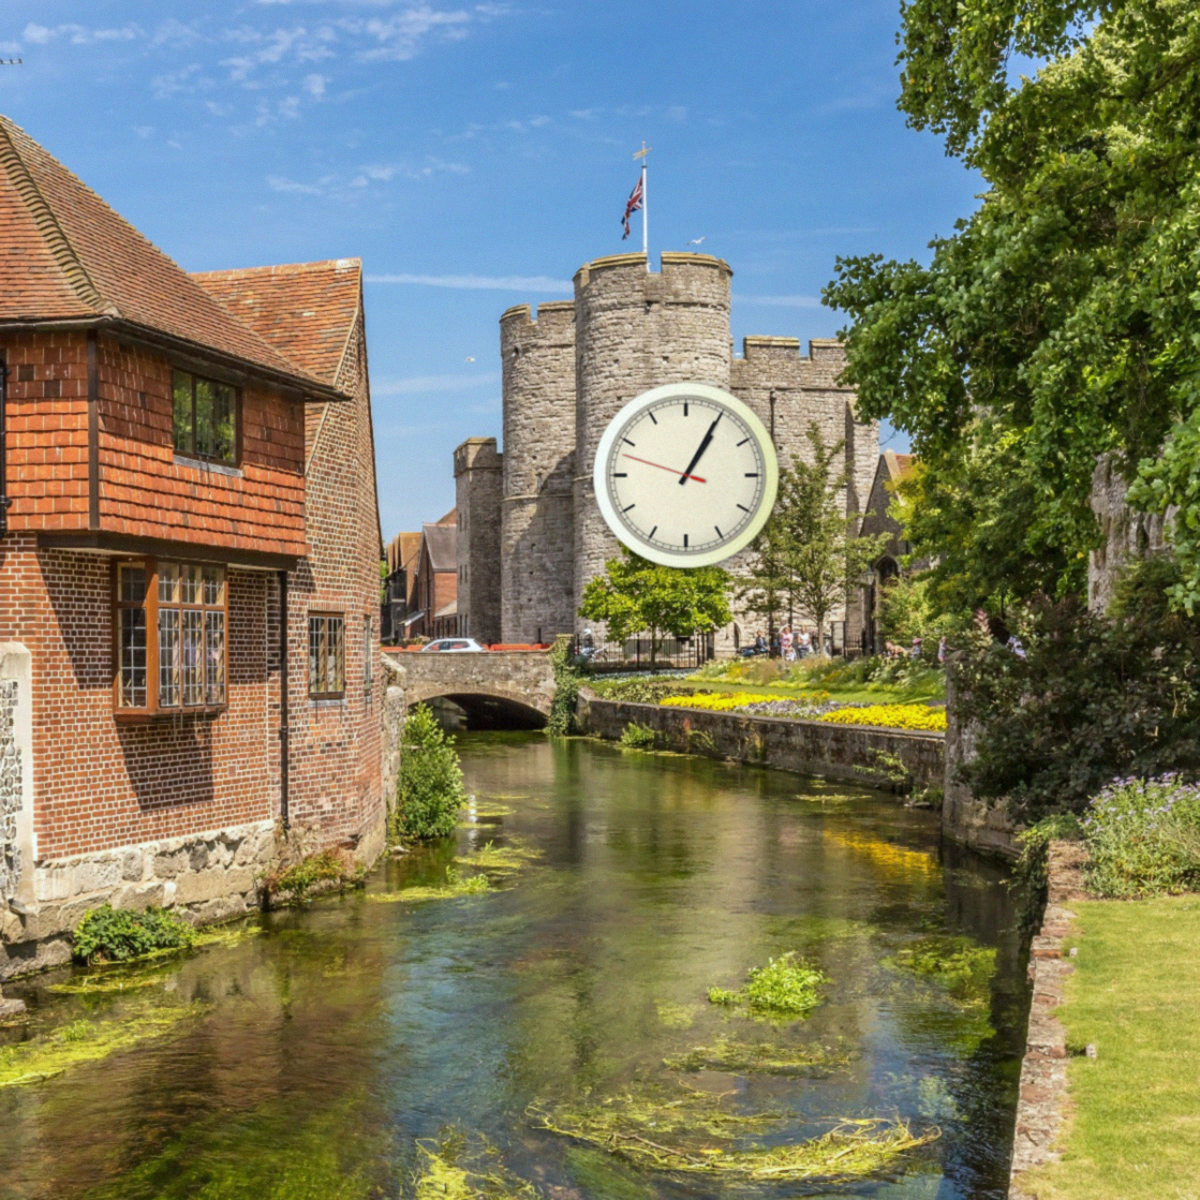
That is **1:04:48**
